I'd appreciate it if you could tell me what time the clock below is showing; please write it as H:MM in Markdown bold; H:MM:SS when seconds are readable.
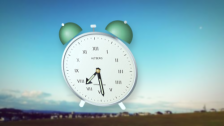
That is **7:29**
